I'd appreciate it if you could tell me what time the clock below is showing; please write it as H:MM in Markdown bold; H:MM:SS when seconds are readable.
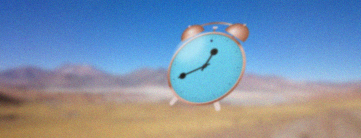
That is **12:40**
